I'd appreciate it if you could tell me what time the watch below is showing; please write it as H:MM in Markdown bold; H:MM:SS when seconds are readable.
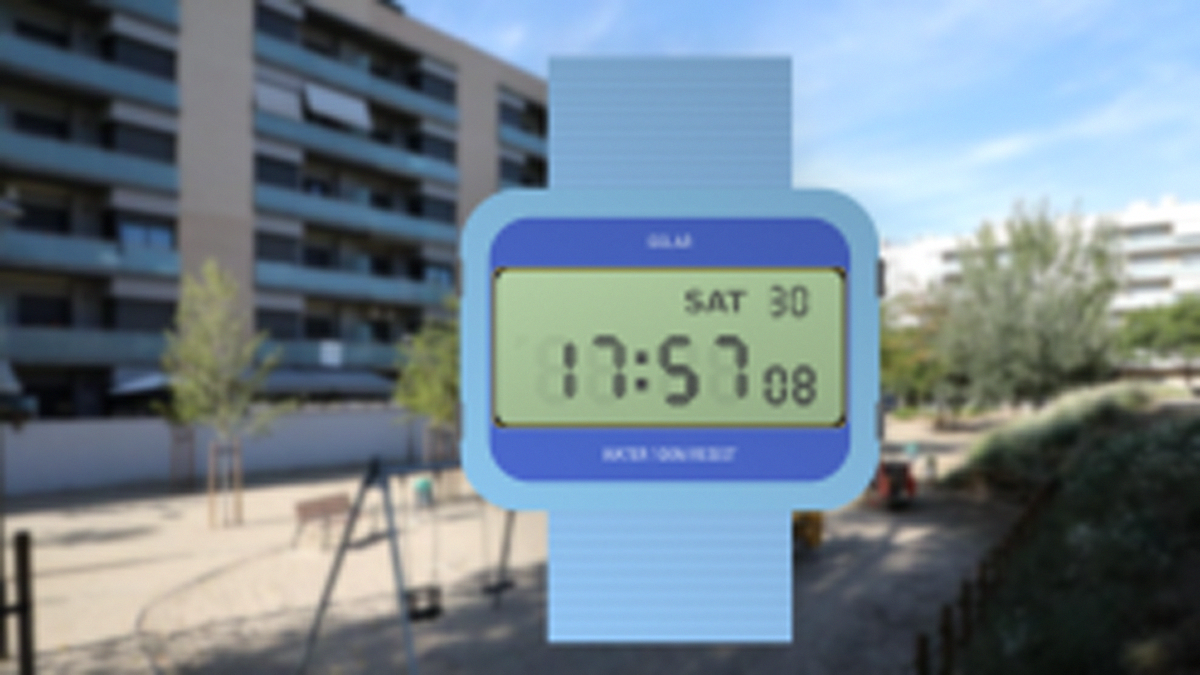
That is **17:57:08**
